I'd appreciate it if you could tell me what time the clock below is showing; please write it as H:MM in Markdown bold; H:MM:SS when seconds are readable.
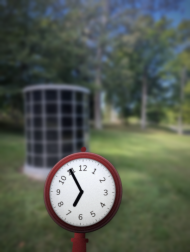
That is **6:55**
